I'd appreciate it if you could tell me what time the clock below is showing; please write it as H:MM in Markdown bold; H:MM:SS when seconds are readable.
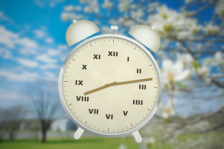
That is **8:13**
